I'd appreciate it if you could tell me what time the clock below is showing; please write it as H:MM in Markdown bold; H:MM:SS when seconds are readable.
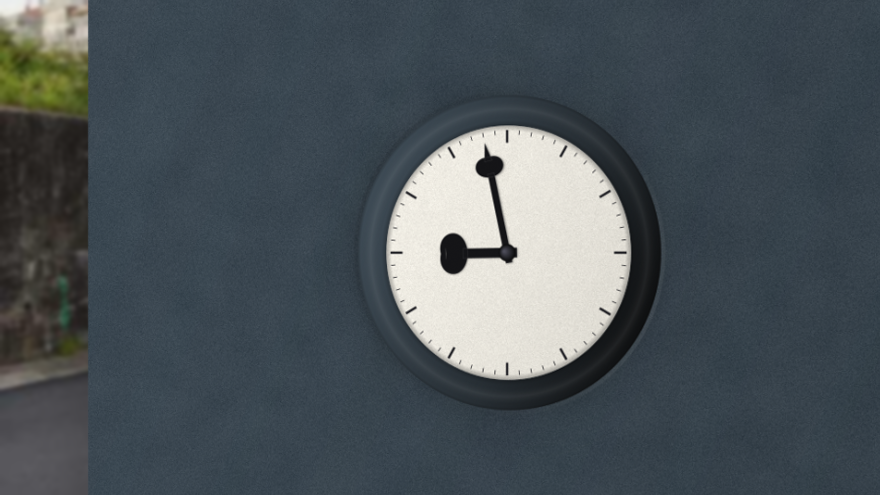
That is **8:58**
